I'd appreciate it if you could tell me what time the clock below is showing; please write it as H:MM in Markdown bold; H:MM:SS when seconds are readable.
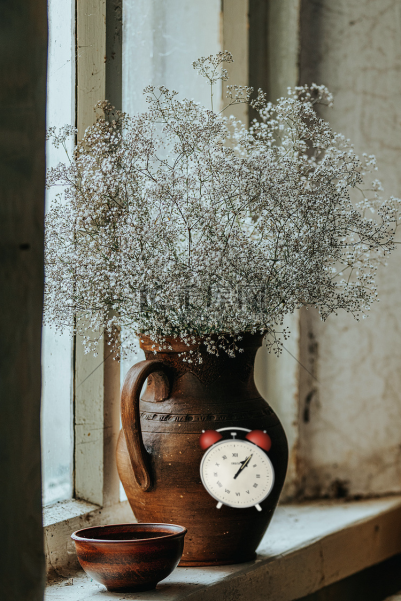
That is **1:06**
